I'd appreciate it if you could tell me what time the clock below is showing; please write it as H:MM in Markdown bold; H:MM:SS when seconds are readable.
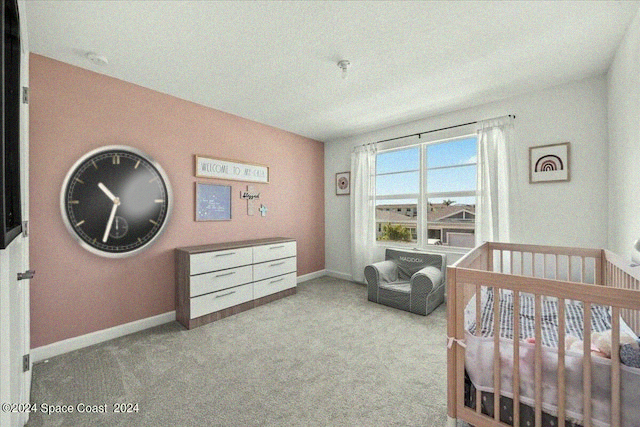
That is **10:33**
